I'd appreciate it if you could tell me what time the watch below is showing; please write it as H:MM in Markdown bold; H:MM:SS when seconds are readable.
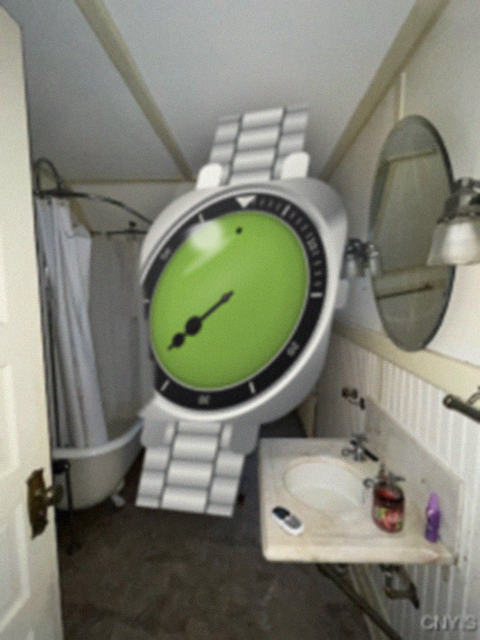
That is **7:38**
